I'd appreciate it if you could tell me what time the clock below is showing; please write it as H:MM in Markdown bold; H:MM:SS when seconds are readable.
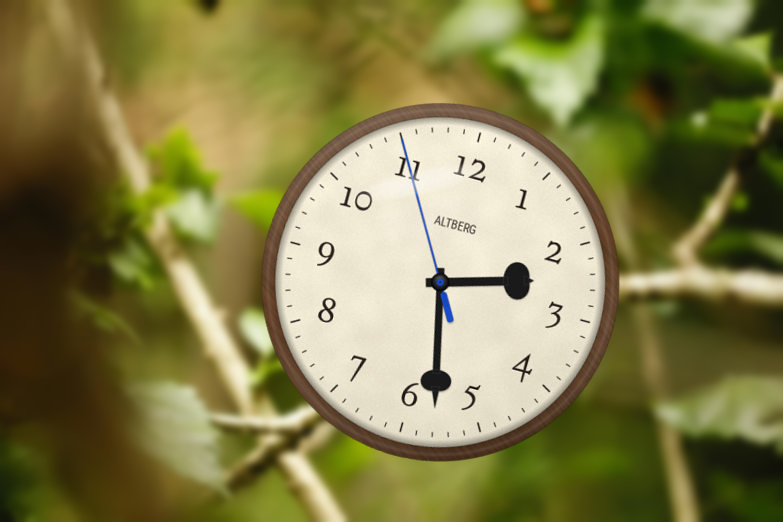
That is **2:27:55**
